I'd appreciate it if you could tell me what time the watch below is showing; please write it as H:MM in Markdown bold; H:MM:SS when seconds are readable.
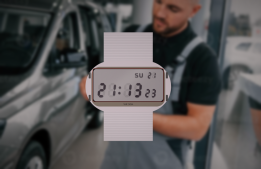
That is **21:13:23**
